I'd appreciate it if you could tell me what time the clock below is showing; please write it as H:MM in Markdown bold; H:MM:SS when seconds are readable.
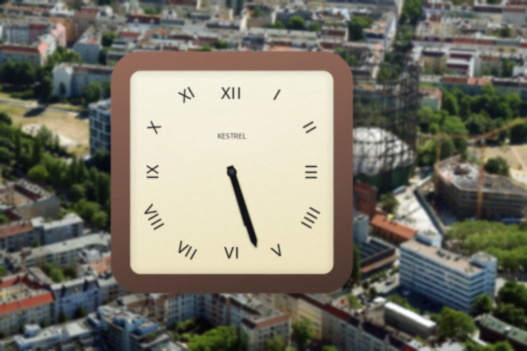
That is **5:27**
